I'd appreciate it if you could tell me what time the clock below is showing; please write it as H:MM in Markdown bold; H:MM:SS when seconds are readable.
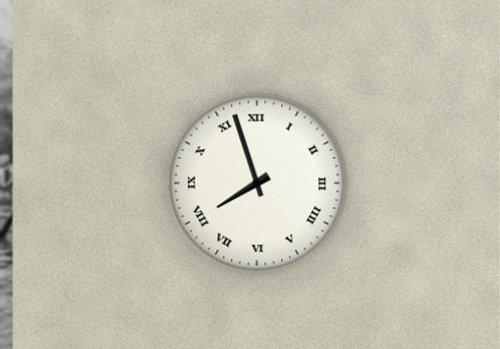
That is **7:57**
